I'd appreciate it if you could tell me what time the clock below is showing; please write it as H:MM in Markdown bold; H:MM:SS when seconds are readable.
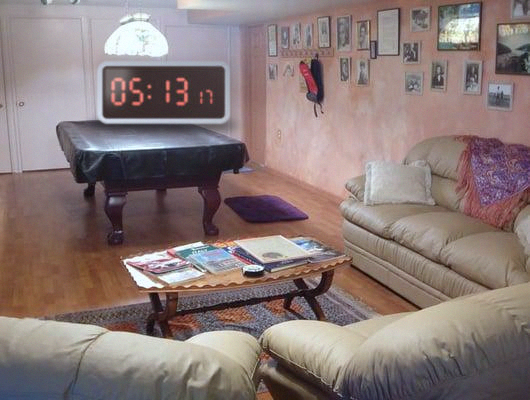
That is **5:13:17**
